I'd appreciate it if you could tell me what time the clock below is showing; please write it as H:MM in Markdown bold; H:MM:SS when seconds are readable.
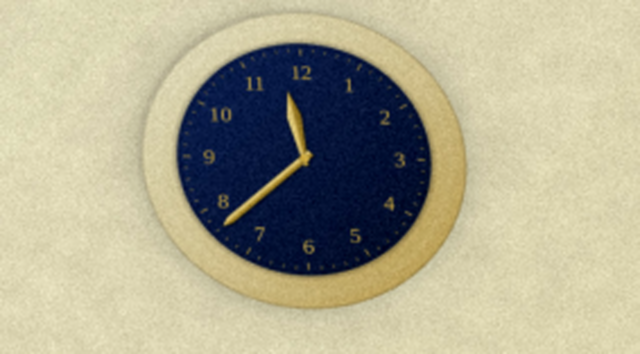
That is **11:38**
